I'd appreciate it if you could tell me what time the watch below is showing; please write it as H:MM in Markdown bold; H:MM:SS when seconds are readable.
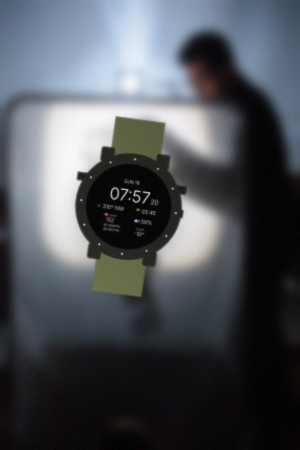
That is **7:57**
